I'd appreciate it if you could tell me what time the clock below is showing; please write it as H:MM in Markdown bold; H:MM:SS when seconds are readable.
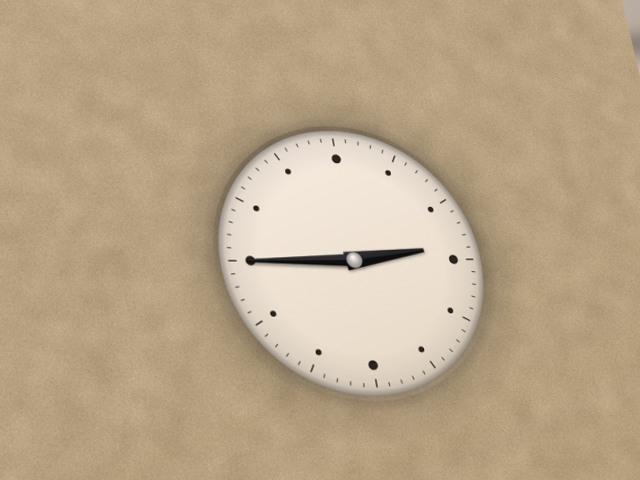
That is **2:45**
